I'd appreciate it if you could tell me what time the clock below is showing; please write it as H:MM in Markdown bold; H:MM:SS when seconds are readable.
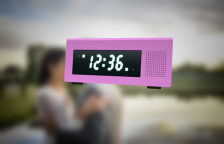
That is **12:36**
